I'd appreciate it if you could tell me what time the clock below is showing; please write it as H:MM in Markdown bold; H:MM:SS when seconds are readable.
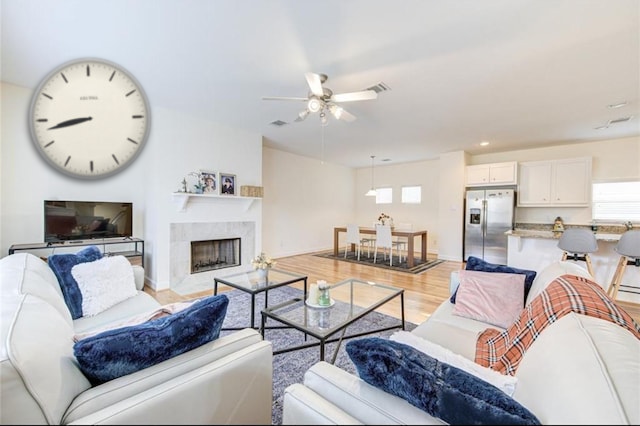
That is **8:43**
